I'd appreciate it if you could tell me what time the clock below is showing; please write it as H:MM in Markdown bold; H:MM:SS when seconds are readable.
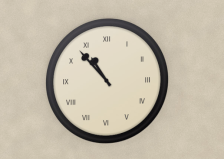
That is **10:53**
